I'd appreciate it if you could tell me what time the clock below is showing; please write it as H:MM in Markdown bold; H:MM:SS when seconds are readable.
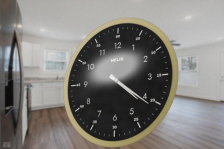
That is **4:21**
